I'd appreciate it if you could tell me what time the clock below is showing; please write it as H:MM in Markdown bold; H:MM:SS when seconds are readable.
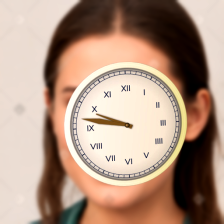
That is **9:47**
